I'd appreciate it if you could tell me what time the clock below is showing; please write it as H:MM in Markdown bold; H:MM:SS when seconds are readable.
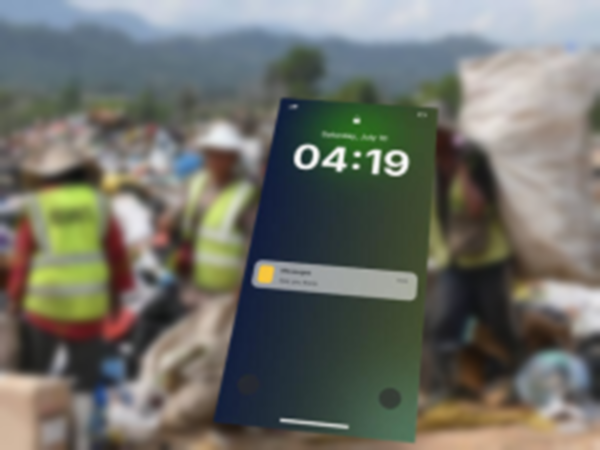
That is **4:19**
